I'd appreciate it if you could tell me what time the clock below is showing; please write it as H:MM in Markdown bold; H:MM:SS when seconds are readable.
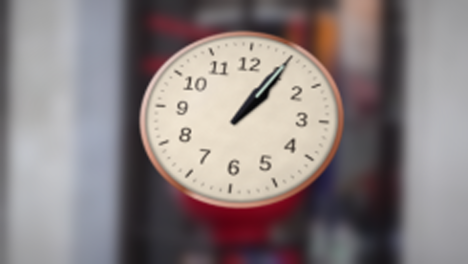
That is **1:05**
